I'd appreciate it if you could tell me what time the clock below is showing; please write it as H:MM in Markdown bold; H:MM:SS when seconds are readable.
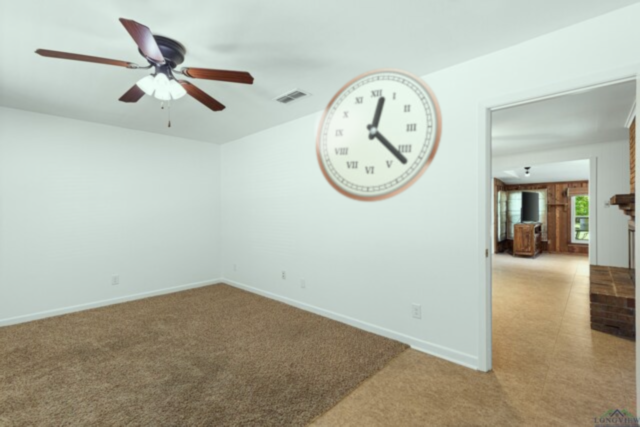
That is **12:22**
